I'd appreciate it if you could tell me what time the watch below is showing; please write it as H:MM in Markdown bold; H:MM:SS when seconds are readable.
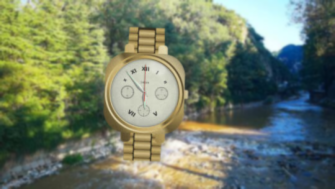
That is **5:53**
